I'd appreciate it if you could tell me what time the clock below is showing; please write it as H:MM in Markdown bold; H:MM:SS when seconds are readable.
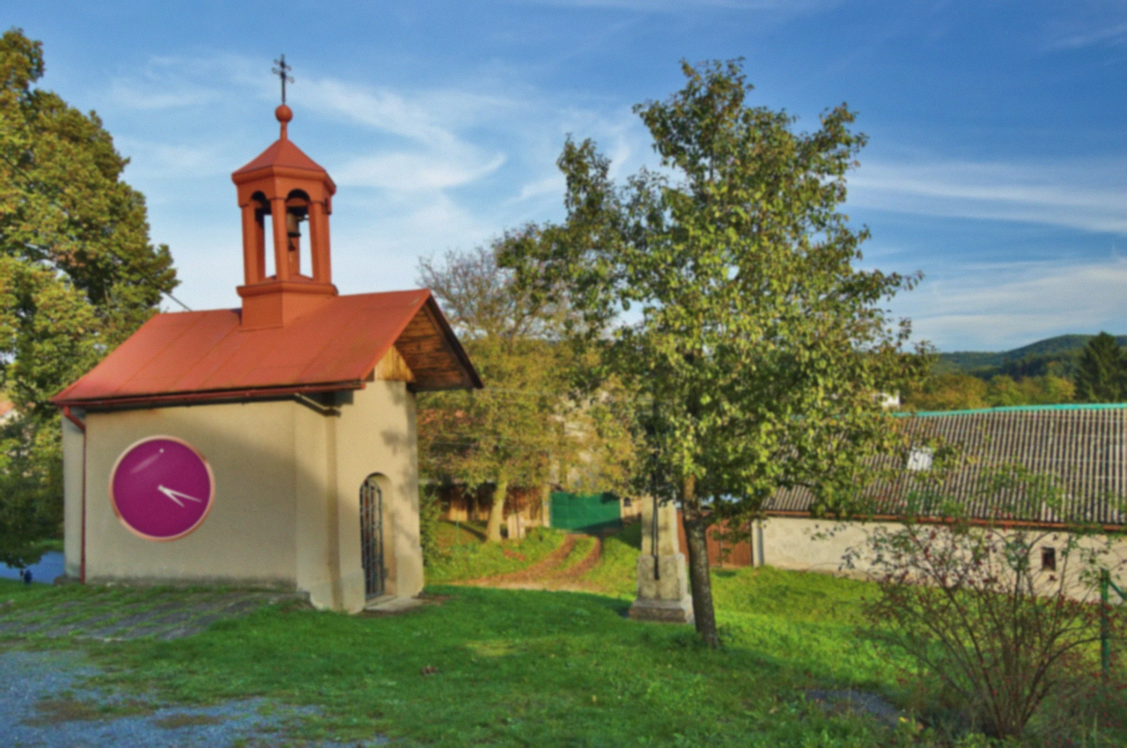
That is **4:18**
